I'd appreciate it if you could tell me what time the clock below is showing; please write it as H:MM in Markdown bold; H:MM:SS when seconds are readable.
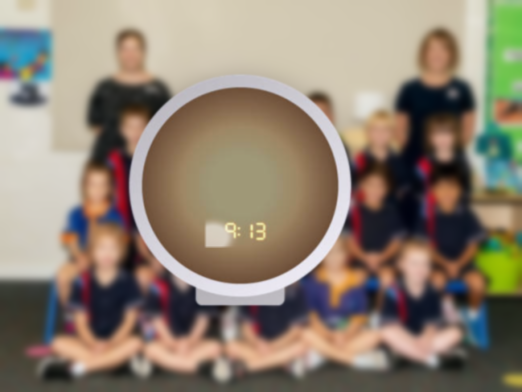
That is **9:13**
